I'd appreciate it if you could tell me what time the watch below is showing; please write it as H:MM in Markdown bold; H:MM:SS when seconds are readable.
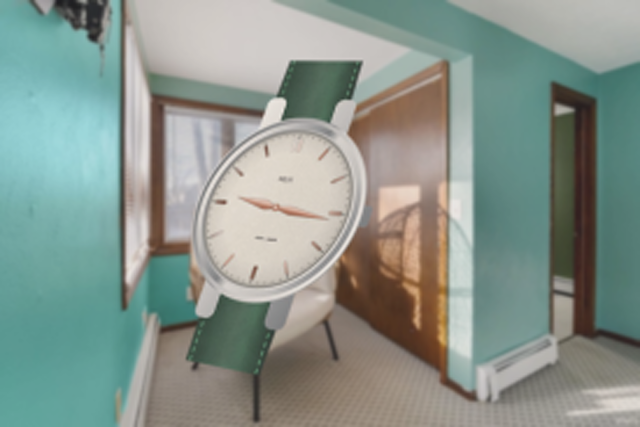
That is **9:16**
